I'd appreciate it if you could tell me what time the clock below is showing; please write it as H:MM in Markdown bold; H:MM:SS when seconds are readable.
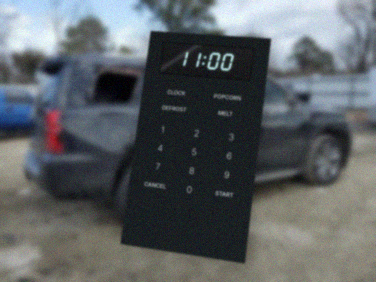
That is **11:00**
